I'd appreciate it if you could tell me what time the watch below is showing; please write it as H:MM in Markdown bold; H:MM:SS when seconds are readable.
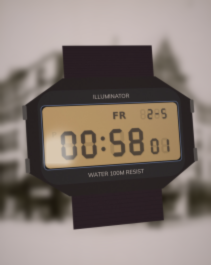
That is **0:58:01**
